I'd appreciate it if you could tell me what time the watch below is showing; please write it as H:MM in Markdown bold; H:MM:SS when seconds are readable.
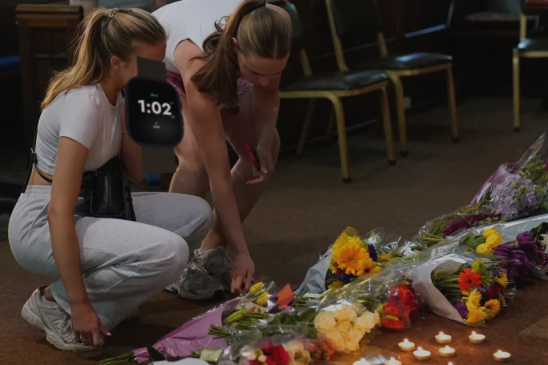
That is **1:02**
